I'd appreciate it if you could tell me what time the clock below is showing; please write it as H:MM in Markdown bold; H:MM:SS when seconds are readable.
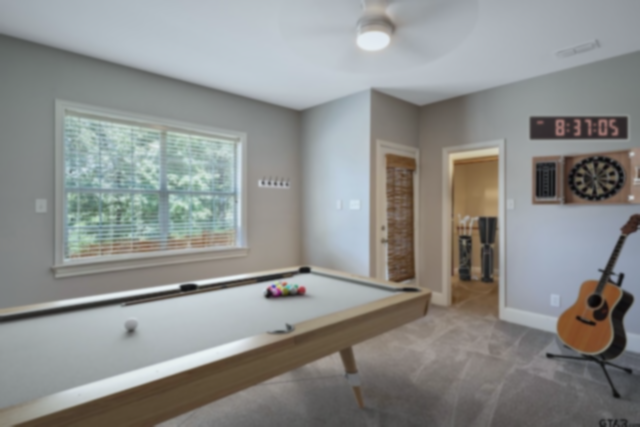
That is **8:37:05**
